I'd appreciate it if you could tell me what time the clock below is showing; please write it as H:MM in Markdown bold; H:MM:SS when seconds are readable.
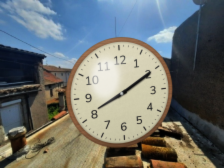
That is **8:10**
